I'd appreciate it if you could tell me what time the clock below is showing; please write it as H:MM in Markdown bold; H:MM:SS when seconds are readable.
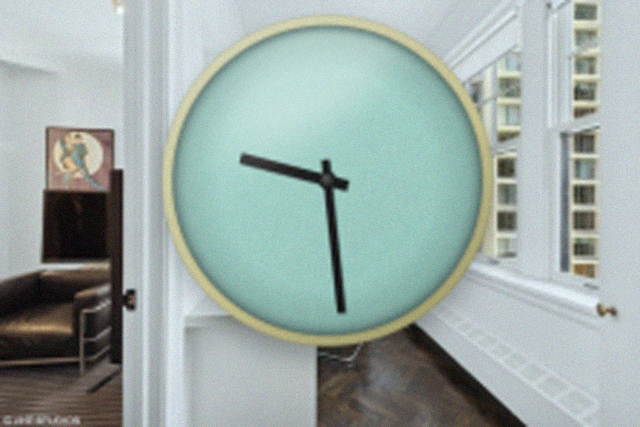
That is **9:29**
